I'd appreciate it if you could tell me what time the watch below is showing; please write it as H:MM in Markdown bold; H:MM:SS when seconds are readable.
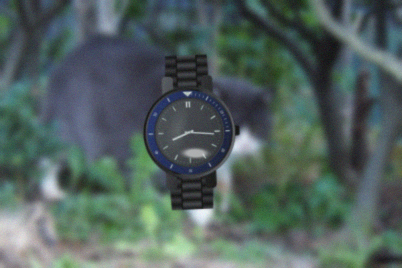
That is **8:16**
